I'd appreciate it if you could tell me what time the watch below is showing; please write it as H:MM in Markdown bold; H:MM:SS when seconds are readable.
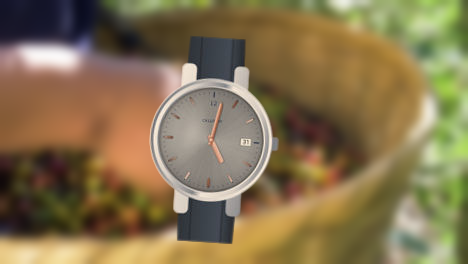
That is **5:02**
